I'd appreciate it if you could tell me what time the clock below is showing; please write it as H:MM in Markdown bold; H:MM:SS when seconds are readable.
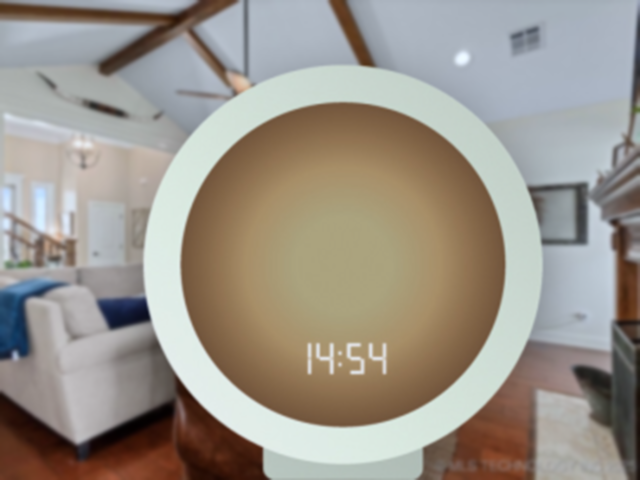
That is **14:54**
